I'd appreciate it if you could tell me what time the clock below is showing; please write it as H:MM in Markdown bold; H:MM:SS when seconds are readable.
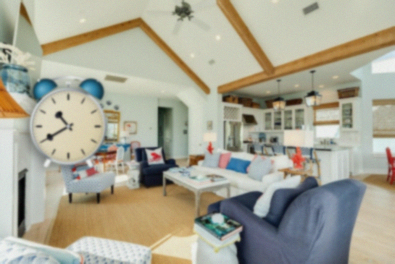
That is **10:40**
